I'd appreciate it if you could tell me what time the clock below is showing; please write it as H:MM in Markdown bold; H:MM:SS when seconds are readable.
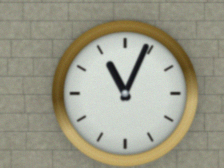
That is **11:04**
